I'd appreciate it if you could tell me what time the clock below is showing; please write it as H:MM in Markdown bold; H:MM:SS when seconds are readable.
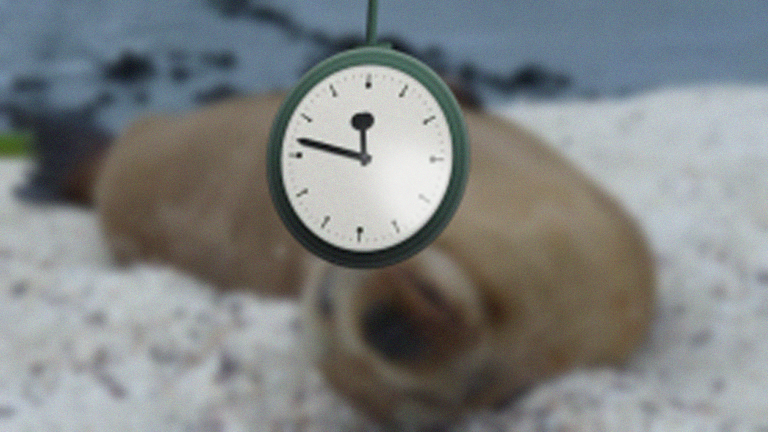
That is **11:47**
